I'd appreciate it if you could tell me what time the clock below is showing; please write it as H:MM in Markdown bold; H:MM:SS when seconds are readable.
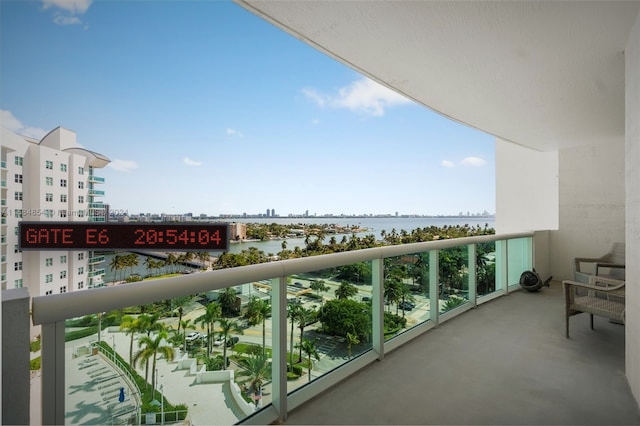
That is **20:54:04**
